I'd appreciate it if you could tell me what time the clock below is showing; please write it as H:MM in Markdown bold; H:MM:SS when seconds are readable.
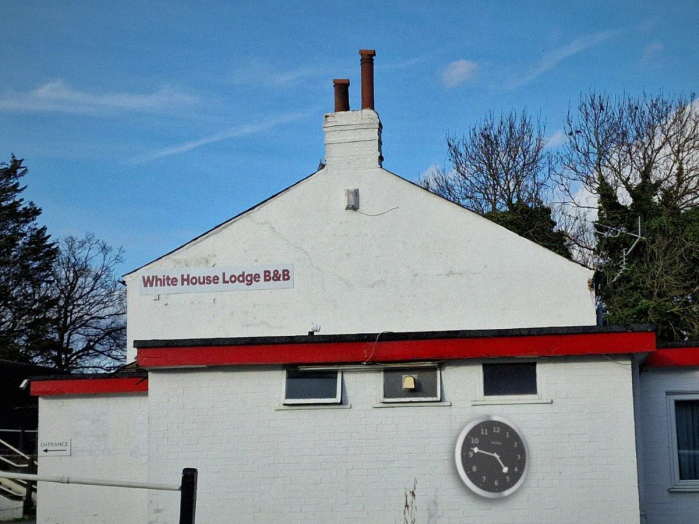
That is **4:47**
